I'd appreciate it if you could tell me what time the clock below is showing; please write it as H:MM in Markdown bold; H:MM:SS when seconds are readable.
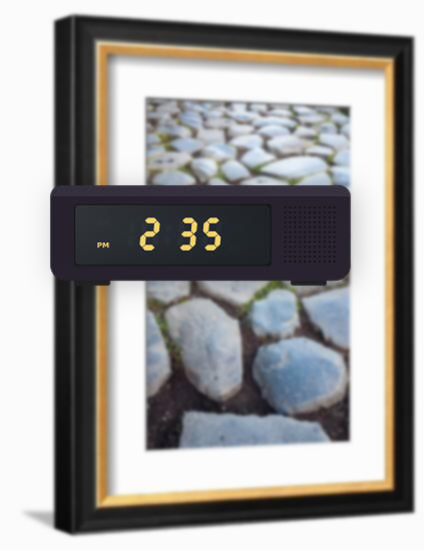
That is **2:35**
